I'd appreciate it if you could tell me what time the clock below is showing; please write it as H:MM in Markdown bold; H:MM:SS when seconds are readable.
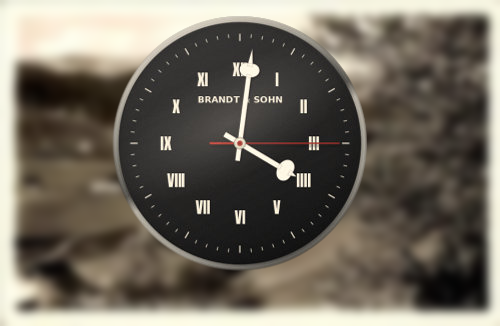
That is **4:01:15**
